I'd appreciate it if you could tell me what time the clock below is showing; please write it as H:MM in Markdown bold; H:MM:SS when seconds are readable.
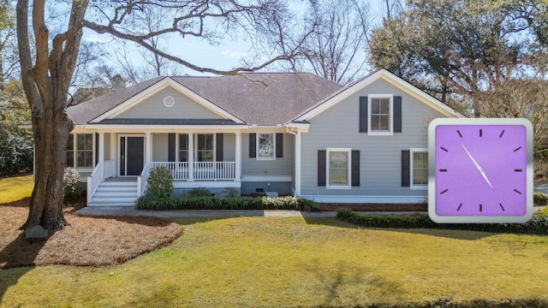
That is **4:54**
